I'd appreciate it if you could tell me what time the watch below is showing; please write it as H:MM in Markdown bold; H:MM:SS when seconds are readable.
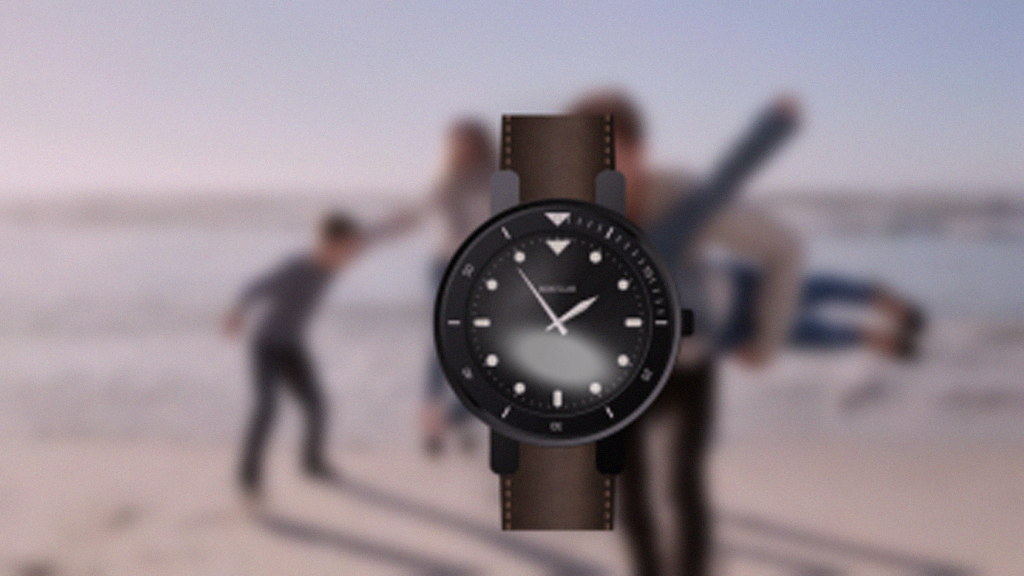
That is **1:54**
